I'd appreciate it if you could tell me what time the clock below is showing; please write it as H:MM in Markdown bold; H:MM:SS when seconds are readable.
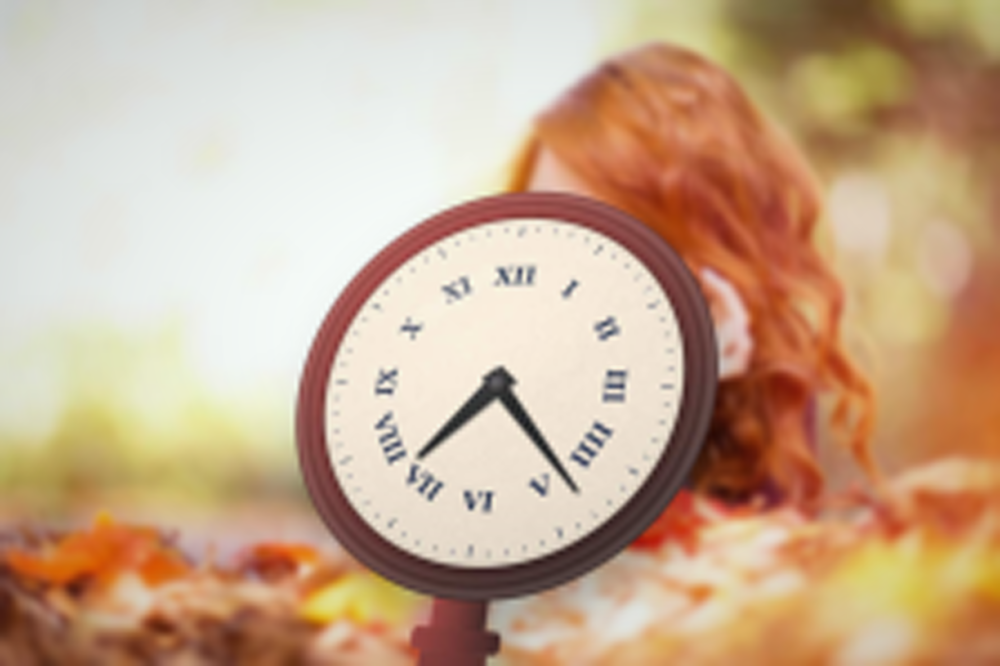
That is **7:23**
